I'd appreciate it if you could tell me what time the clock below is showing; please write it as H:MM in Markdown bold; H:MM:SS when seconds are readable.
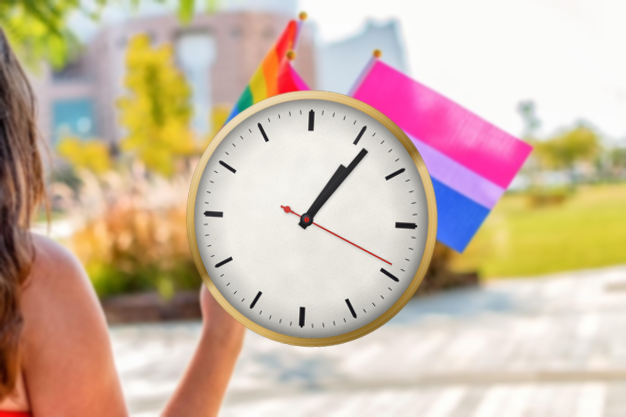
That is **1:06:19**
